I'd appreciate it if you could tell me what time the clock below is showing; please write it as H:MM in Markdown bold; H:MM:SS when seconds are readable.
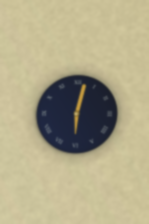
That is **6:02**
